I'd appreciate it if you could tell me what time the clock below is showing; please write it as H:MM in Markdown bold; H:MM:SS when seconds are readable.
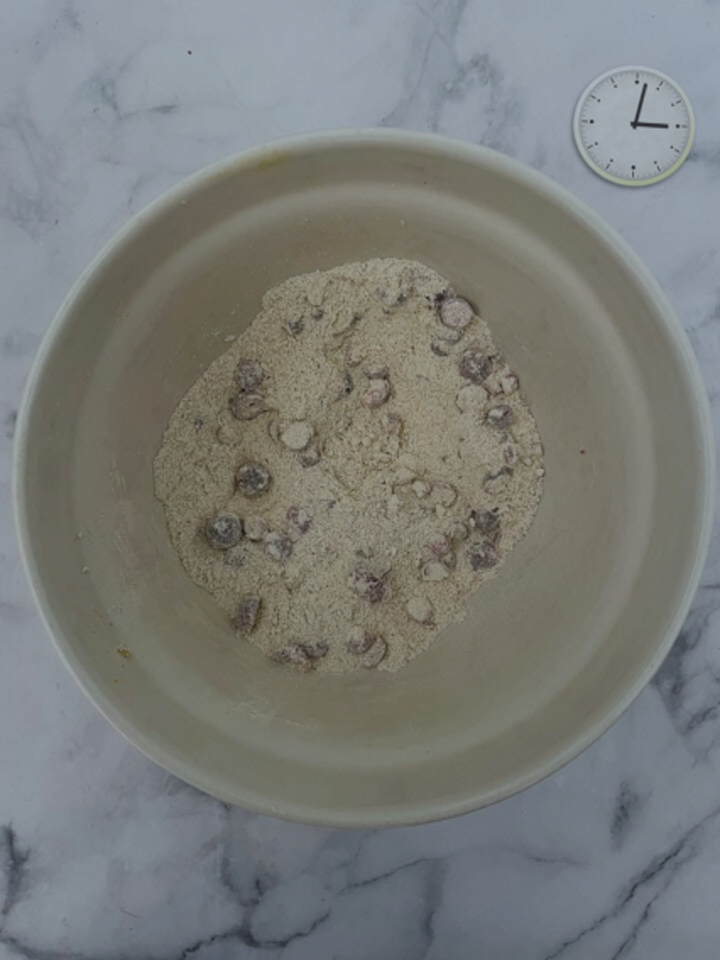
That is **3:02**
